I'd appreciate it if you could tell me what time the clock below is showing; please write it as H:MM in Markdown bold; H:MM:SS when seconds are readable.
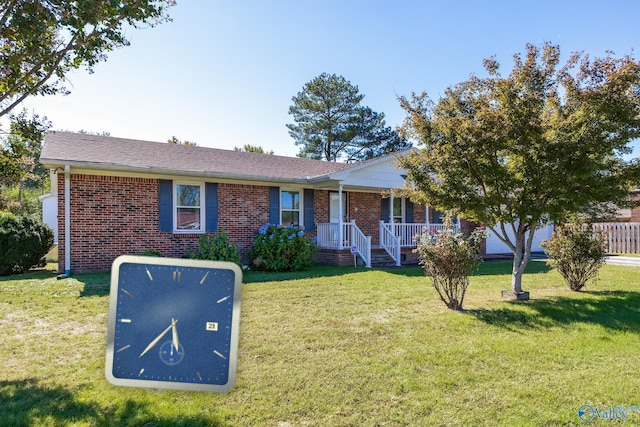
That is **5:37**
